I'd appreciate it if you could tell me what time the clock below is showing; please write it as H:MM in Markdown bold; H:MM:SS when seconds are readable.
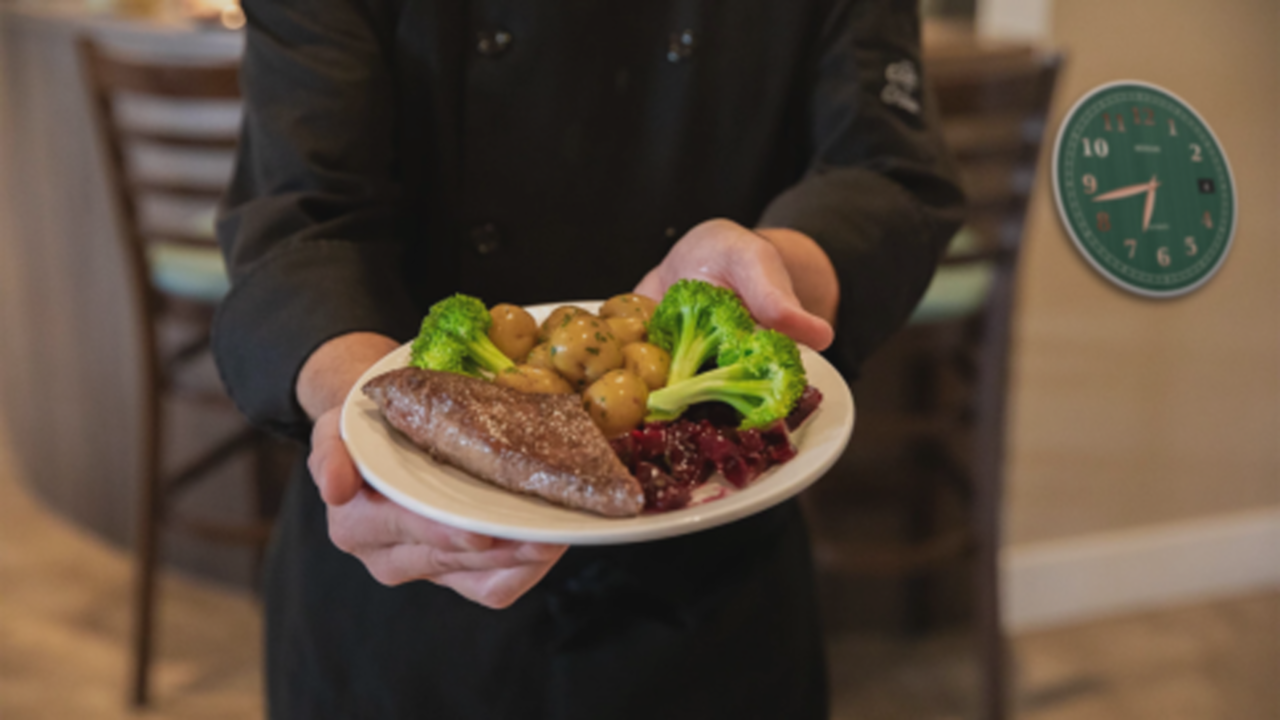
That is **6:43**
